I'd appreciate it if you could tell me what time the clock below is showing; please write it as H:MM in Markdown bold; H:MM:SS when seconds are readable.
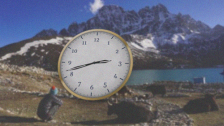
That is **2:42**
